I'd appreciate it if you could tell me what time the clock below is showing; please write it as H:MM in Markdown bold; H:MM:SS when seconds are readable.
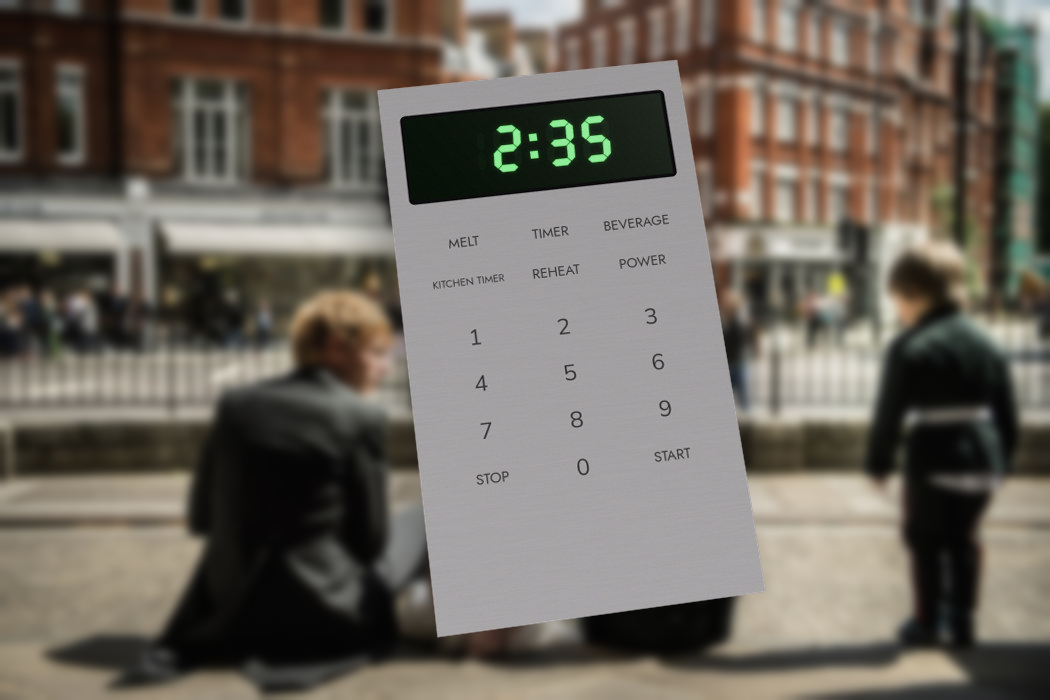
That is **2:35**
